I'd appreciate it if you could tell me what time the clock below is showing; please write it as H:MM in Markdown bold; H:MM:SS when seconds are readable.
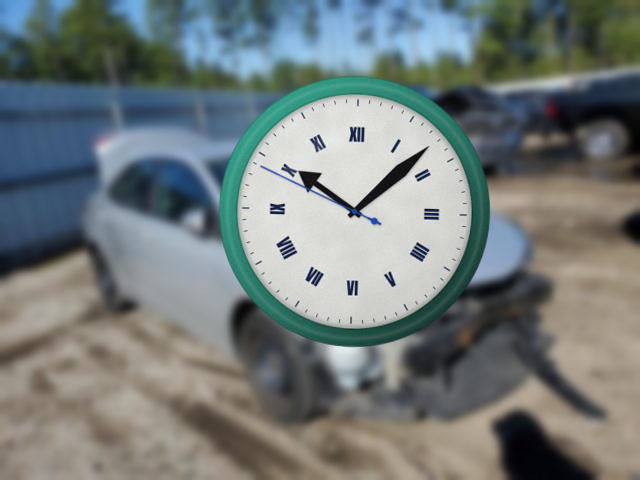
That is **10:07:49**
